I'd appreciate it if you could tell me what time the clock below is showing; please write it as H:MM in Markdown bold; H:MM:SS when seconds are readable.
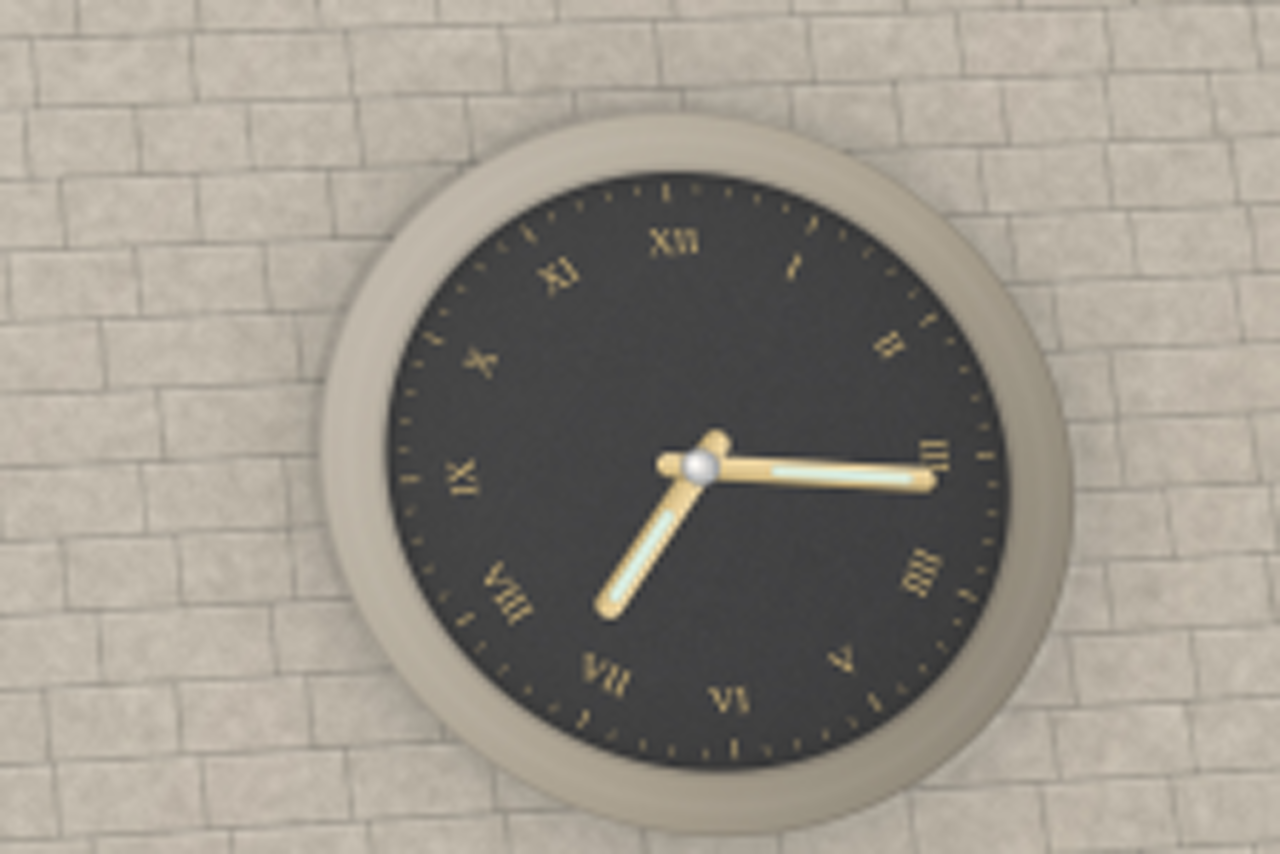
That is **7:16**
